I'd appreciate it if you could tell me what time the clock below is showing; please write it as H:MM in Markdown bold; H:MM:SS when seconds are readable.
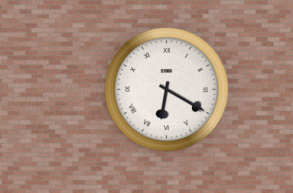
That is **6:20**
